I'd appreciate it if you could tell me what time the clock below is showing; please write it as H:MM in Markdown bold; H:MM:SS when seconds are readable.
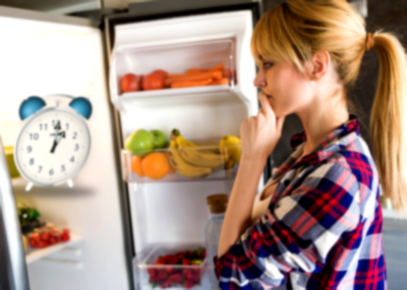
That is **1:01**
